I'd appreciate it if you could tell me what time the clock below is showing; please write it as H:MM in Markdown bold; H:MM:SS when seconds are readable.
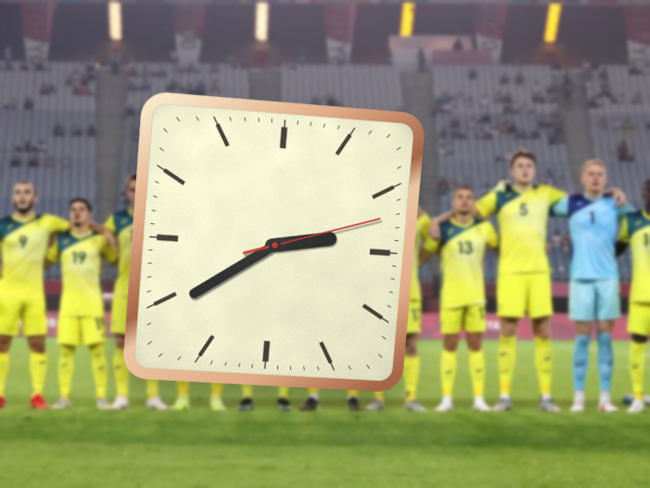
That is **2:39:12**
